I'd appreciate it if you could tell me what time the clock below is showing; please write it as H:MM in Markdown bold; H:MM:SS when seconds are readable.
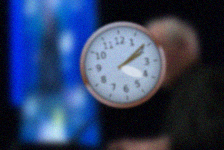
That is **2:09**
